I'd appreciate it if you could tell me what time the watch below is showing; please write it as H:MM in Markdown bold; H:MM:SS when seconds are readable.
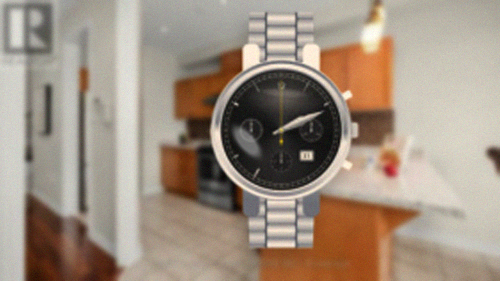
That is **2:11**
